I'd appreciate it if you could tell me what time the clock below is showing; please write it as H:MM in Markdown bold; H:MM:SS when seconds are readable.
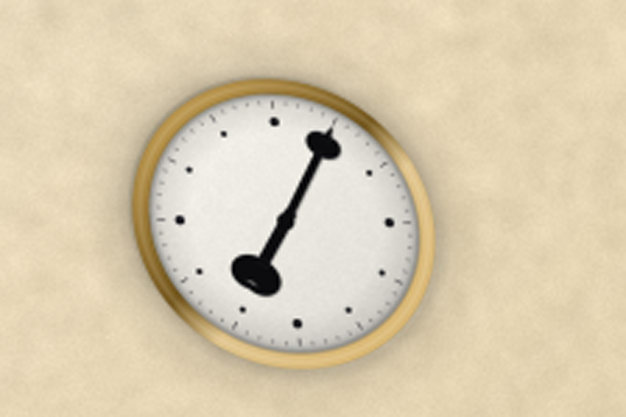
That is **7:05**
